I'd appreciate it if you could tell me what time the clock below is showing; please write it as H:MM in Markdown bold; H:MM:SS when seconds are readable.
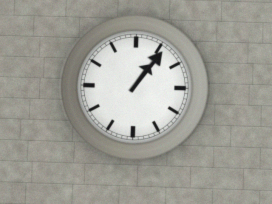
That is **1:06**
